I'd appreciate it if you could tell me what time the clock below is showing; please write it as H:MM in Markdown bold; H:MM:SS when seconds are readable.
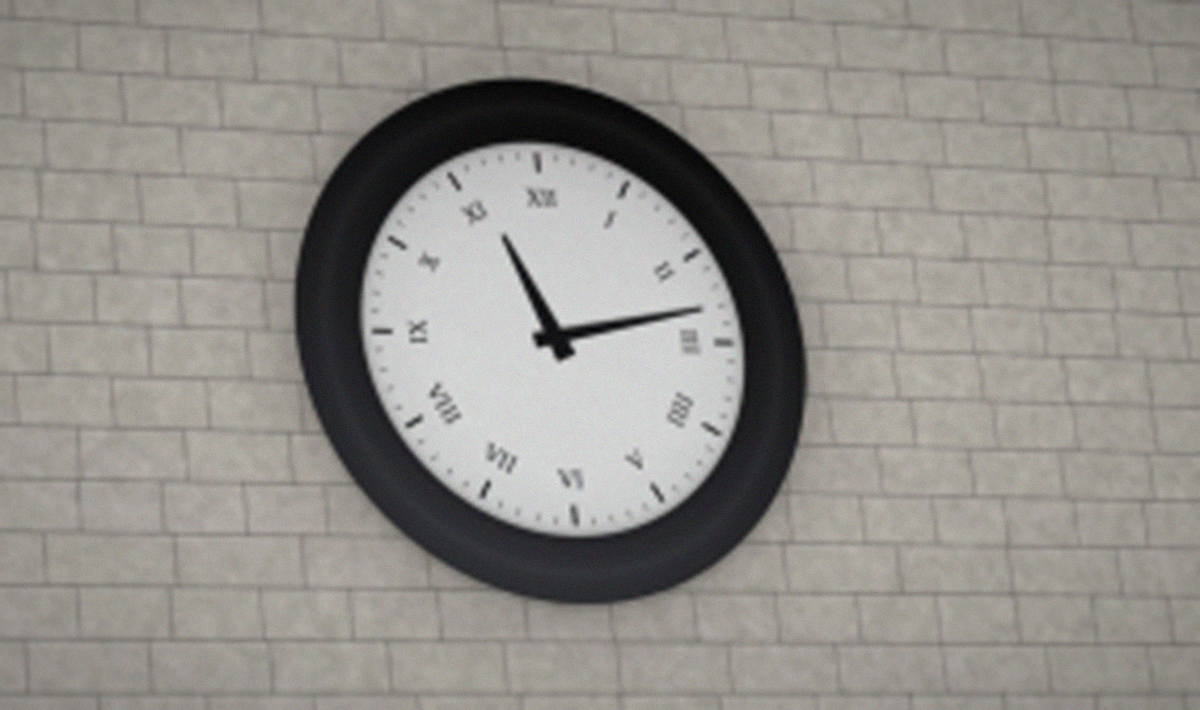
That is **11:13**
